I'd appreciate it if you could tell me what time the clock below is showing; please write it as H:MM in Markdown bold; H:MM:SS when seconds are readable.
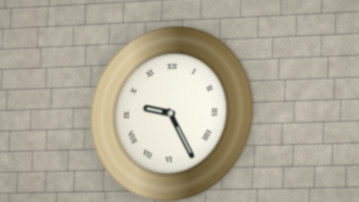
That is **9:25**
